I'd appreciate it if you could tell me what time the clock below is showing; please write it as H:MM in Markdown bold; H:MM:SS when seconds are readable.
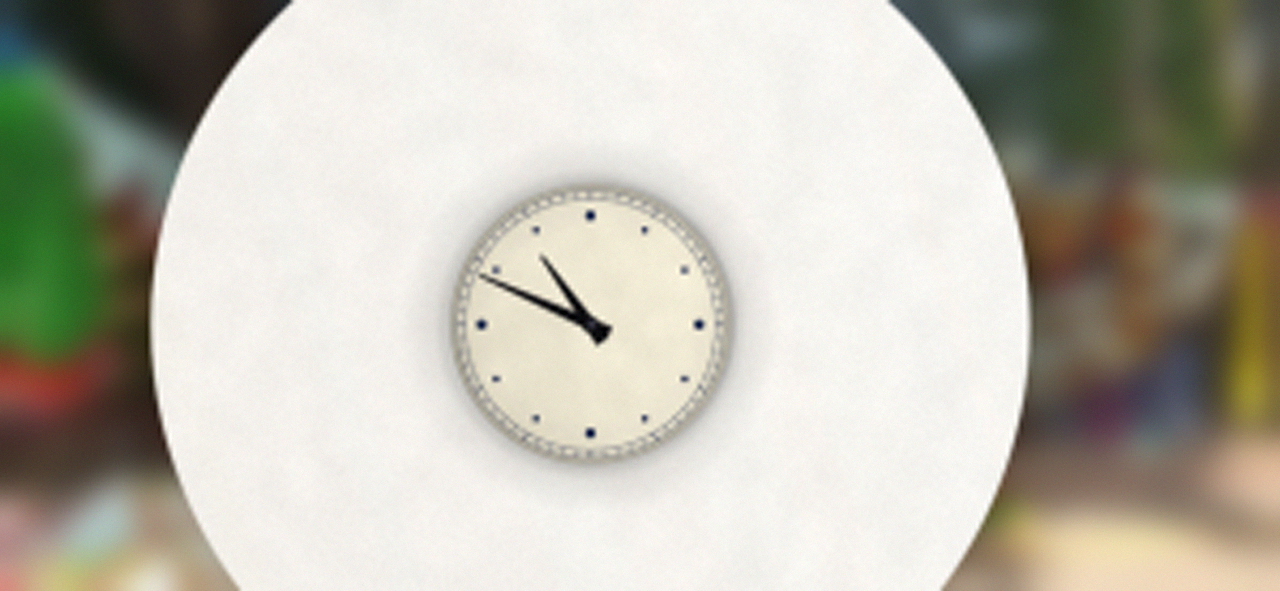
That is **10:49**
